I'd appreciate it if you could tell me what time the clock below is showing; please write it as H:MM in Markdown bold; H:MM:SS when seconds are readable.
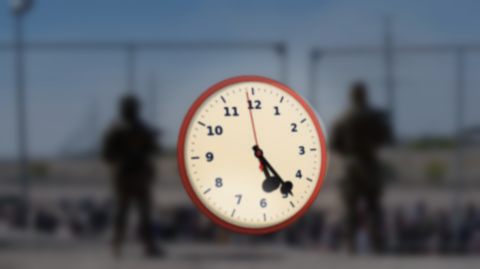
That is **5:23:59**
